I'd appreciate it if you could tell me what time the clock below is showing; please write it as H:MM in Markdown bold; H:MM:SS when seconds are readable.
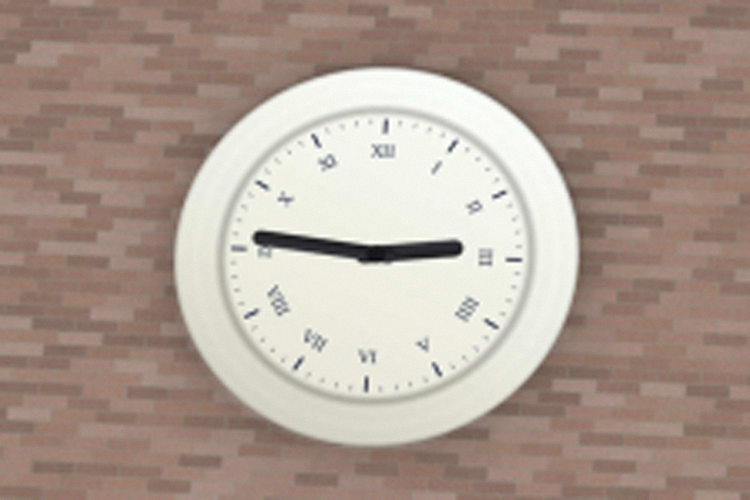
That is **2:46**
